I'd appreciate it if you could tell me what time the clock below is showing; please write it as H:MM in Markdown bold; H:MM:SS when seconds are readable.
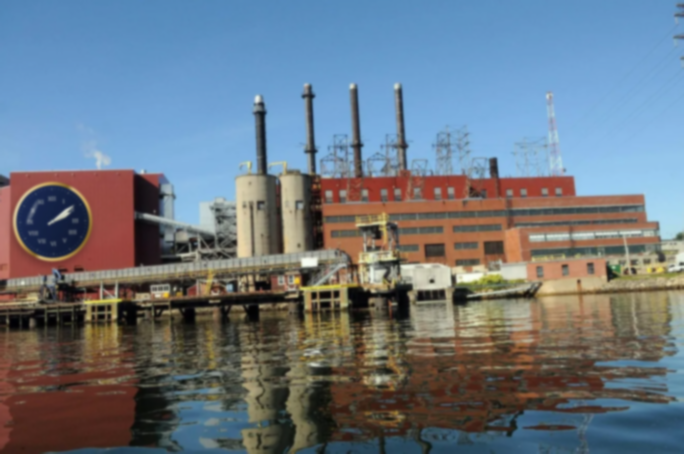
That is **2:09**
